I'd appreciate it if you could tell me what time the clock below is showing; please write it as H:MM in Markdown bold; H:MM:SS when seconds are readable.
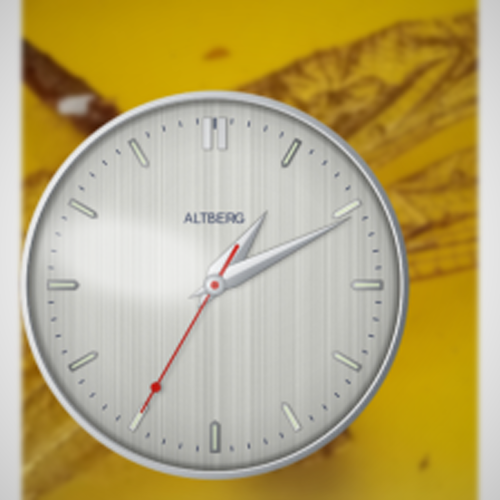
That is **1:10:35**
